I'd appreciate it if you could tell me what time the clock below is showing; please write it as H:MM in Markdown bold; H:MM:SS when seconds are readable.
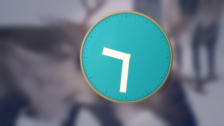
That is **9:31**
